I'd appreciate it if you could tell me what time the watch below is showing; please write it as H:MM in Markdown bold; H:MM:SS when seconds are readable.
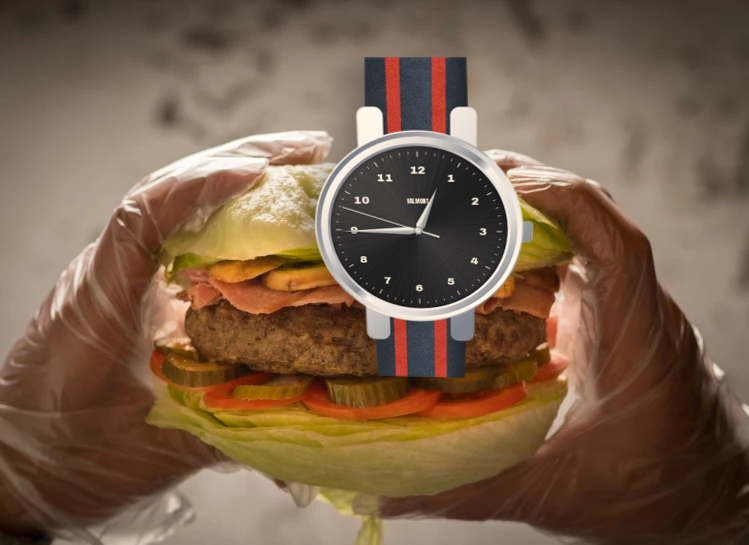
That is **12:44:48**
